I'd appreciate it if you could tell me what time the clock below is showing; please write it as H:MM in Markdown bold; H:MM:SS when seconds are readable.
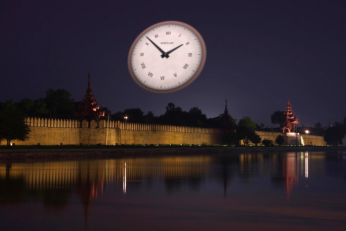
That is **1:52**
